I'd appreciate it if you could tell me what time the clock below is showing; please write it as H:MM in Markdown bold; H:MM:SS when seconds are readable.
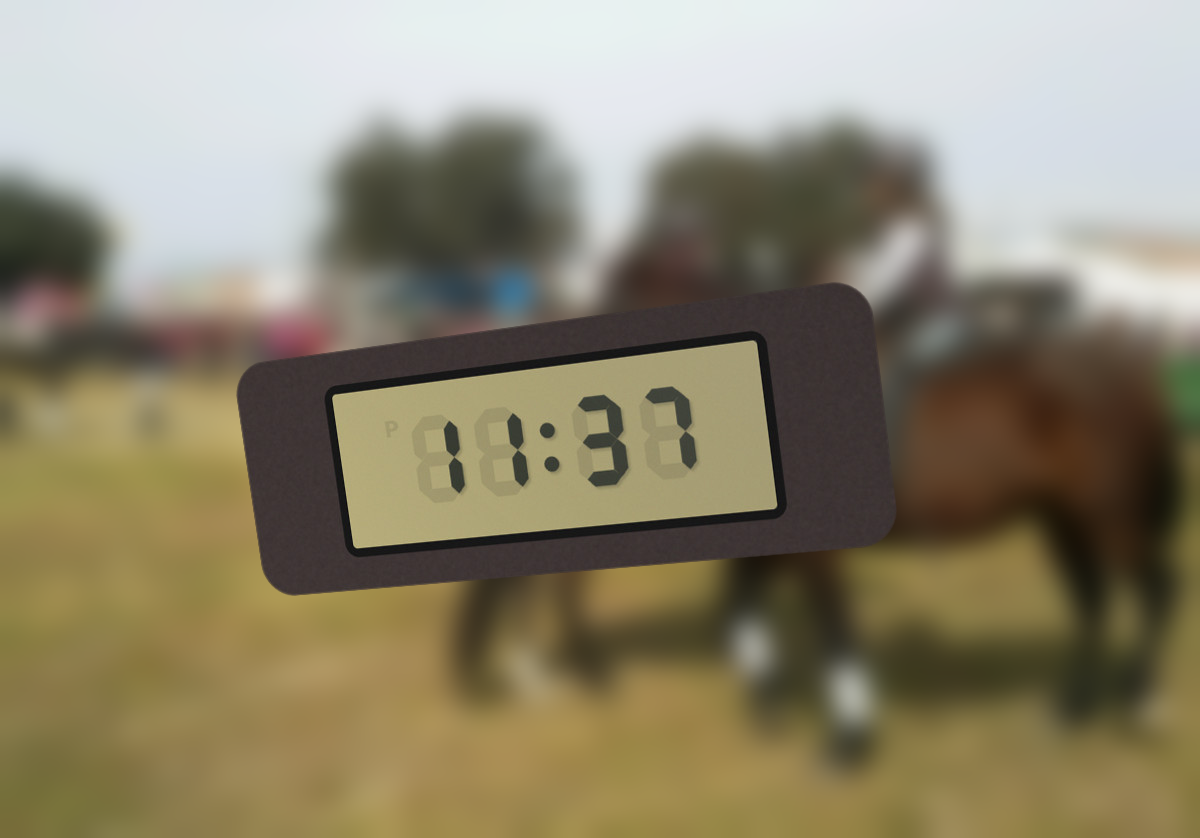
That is **11:37**
